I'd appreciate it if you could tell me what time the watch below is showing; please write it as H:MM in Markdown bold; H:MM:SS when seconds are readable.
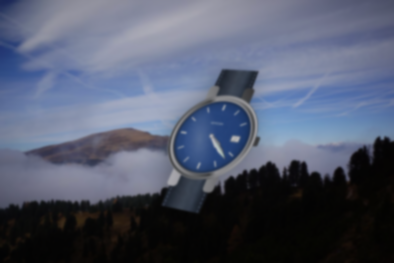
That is **4:22**
